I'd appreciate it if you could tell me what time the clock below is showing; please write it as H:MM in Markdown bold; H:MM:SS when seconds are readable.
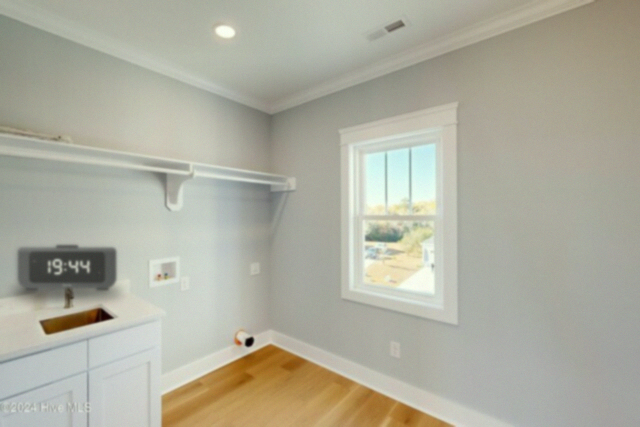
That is **19:44**
